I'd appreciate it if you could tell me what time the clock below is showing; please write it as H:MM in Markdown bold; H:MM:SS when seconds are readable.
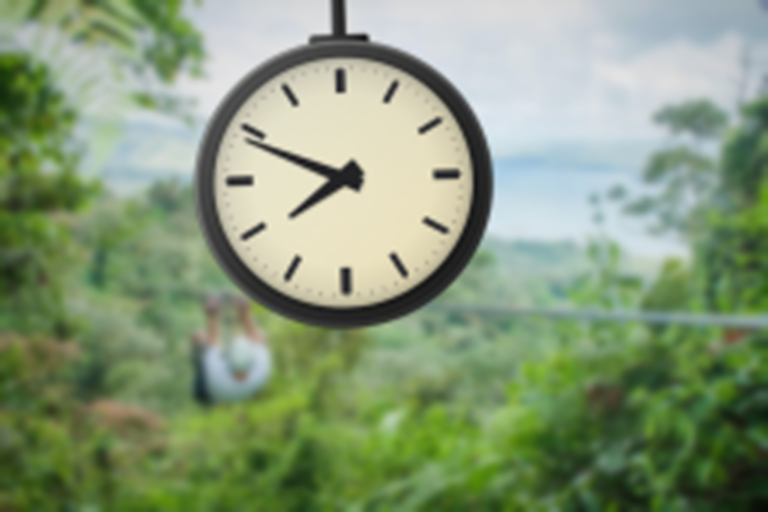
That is **7:49**
